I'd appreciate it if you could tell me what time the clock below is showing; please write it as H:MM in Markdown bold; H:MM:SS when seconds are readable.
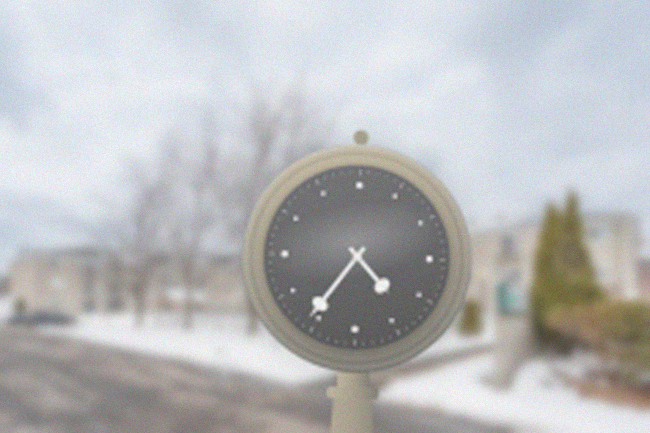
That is **4:36**
